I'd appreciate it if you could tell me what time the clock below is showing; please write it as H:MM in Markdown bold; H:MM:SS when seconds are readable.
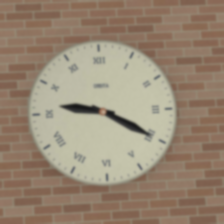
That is **9:20**
